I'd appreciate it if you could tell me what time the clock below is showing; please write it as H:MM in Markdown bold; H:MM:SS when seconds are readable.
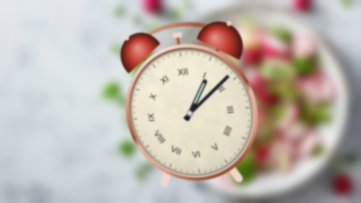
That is **1:09**
